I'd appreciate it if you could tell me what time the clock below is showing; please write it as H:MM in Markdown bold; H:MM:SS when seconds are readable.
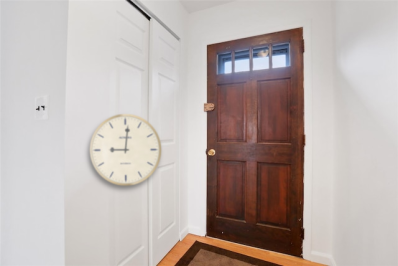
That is **9:01**
